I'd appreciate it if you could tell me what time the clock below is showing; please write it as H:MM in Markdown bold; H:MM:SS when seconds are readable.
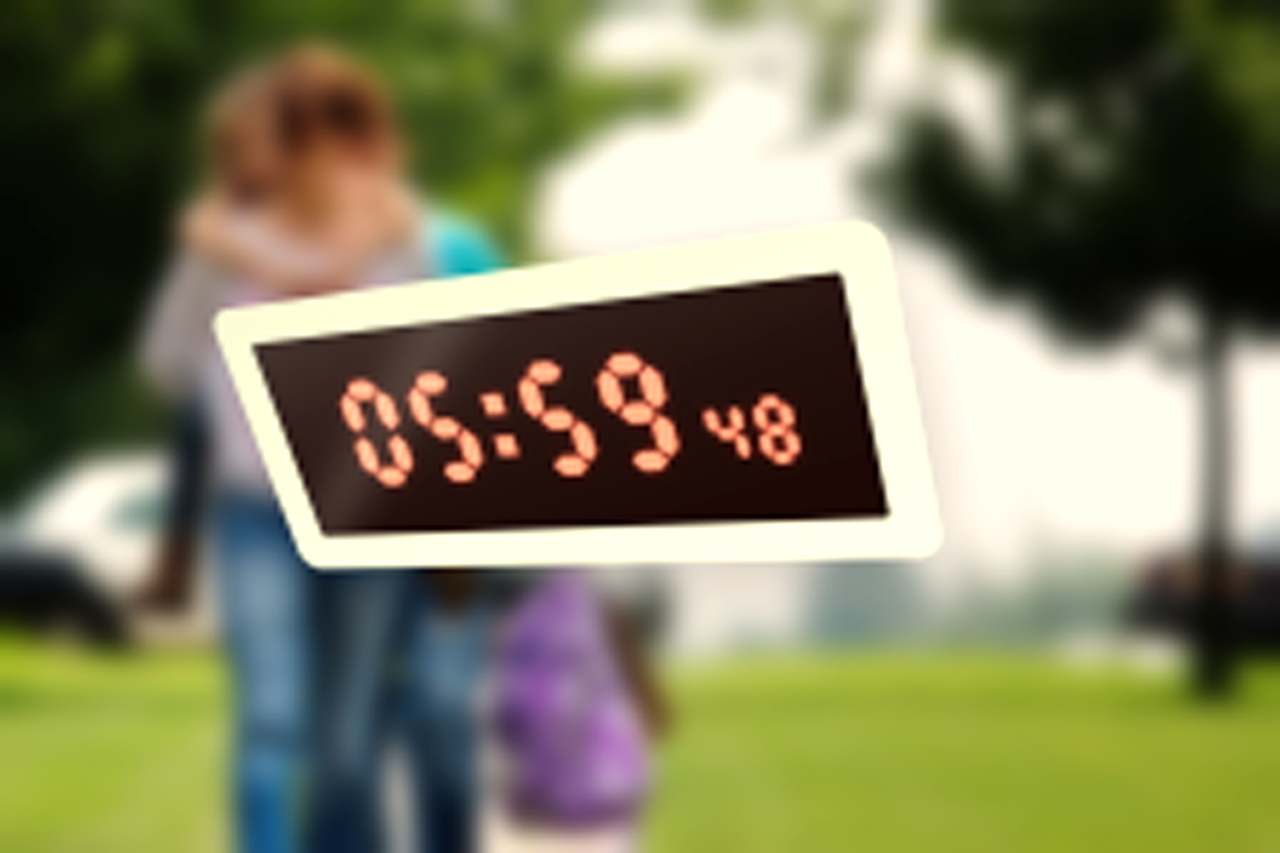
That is **5:59:48**
